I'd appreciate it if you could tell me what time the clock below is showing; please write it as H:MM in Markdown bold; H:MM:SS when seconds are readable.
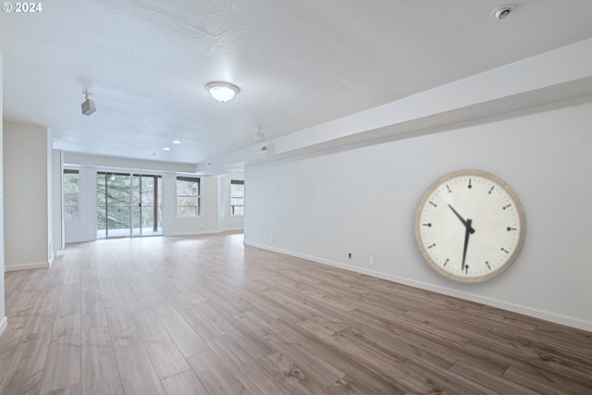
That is **10:31**
